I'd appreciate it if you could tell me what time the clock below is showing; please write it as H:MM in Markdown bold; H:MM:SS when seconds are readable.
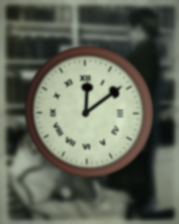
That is **12:09**
